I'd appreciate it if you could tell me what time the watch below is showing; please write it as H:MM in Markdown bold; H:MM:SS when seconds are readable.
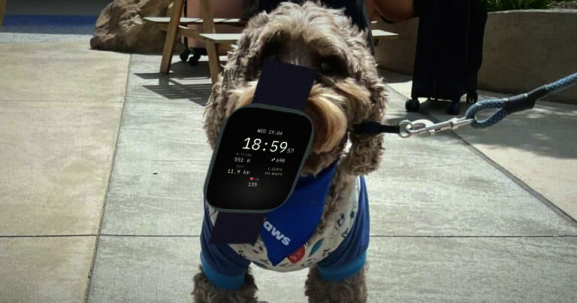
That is **18:59**
